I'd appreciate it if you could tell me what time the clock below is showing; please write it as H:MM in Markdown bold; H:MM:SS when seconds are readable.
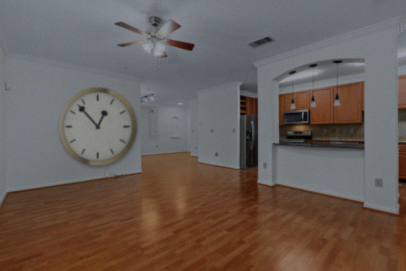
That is **12:53**
